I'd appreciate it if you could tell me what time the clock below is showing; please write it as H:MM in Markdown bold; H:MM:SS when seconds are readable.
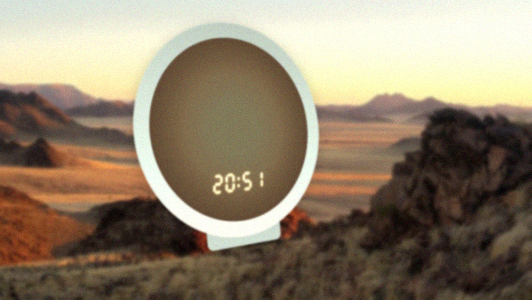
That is **20:51**
